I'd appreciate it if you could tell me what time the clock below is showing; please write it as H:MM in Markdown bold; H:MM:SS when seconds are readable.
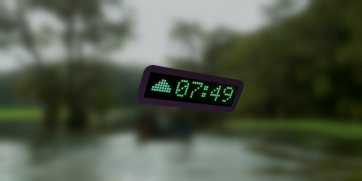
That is **7:49**
